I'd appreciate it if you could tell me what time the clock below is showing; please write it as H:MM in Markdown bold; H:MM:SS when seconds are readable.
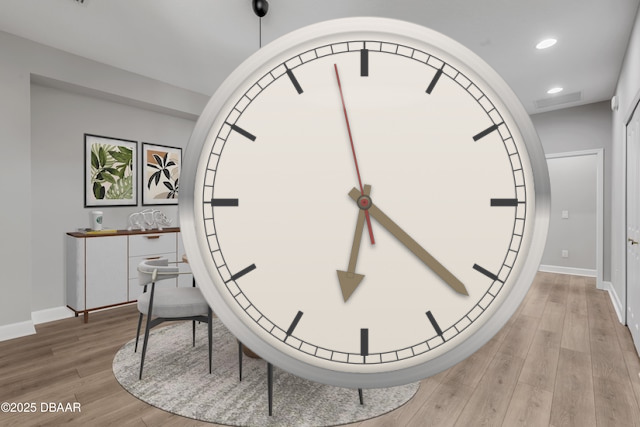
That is **6:21:58**
